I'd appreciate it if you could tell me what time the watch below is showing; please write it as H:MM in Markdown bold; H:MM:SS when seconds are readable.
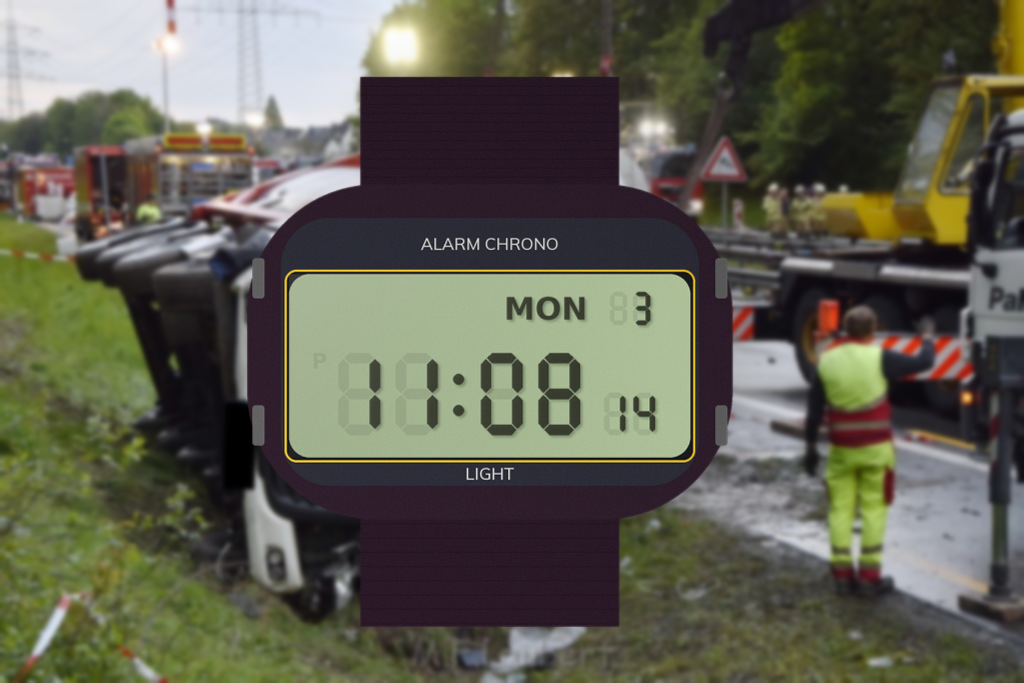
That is **11:08:14**
